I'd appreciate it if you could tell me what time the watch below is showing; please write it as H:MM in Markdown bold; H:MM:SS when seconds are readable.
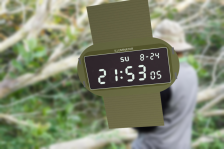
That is **21:53:05**
